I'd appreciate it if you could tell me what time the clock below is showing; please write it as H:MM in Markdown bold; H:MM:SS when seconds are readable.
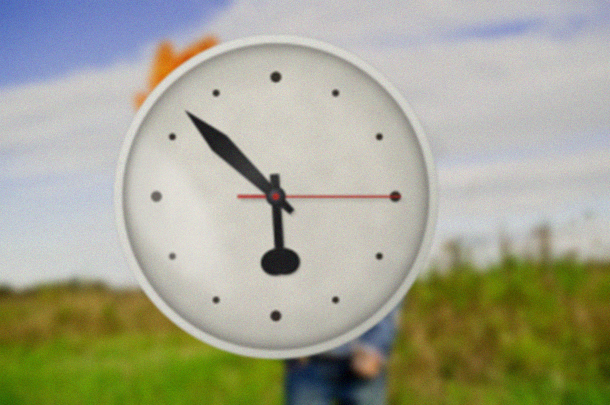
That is **5:52:15**
